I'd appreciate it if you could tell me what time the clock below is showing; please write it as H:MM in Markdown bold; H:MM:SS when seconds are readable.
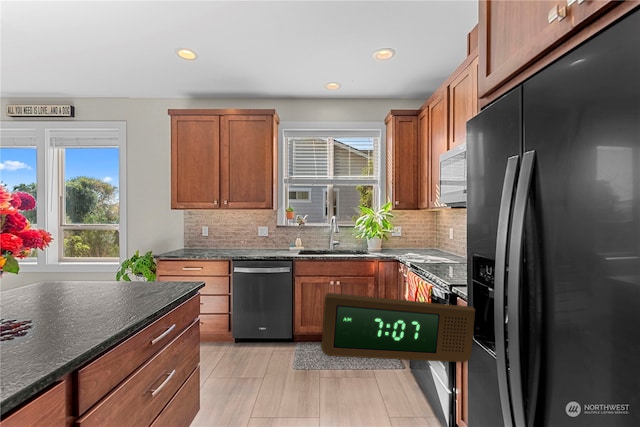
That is **7:07**
